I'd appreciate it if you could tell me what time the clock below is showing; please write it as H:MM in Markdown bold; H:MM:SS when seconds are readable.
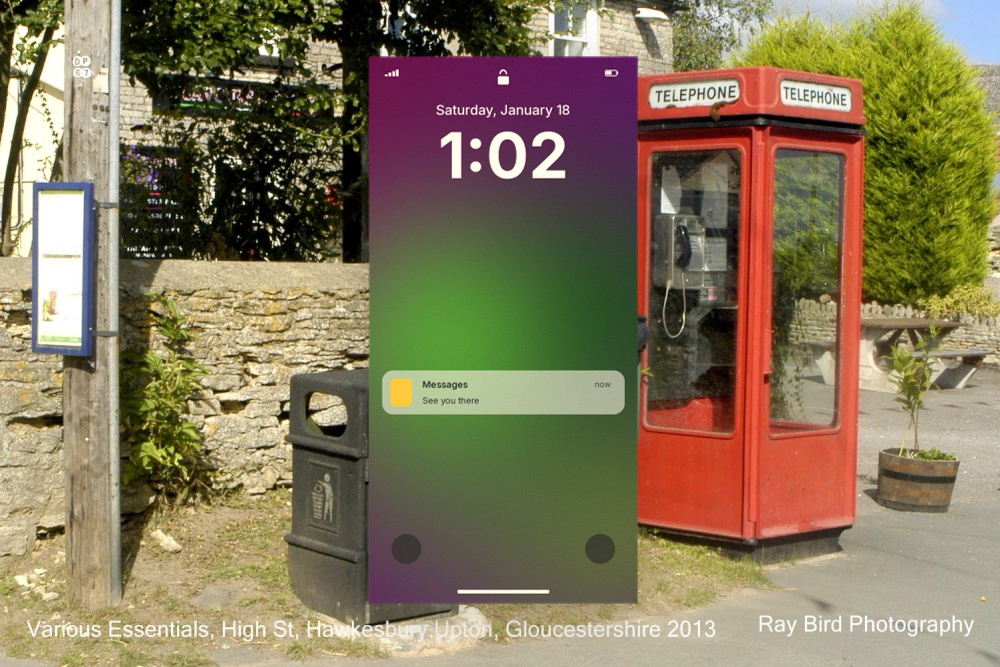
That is **1:02**
